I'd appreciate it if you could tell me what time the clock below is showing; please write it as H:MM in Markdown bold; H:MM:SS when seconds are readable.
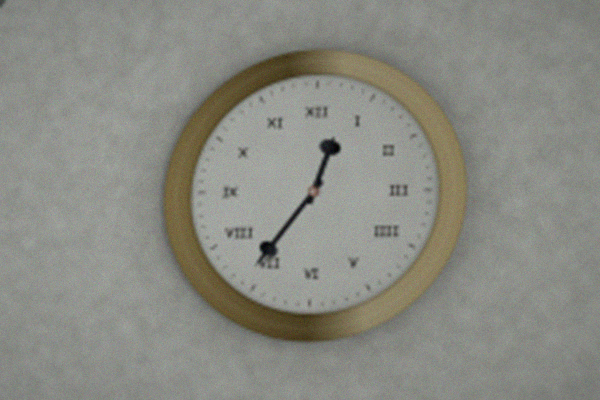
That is **12:36**
